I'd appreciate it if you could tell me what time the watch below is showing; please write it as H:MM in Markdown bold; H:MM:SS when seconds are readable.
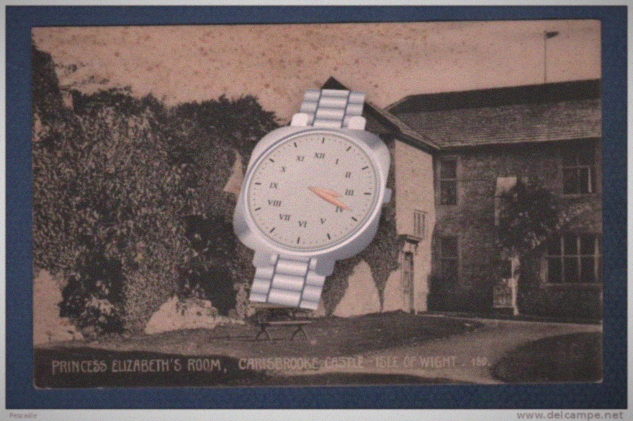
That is **3:19**
